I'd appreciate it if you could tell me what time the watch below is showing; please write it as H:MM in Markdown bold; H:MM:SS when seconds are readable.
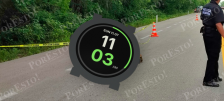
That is **11:03**
